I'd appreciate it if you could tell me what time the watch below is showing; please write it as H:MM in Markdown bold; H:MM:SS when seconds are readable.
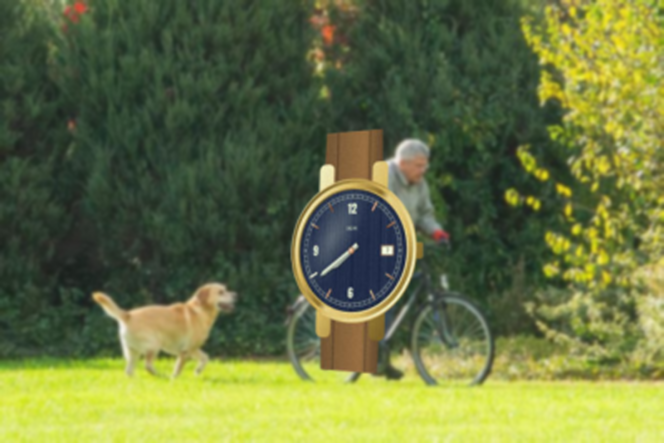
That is **7:39**
